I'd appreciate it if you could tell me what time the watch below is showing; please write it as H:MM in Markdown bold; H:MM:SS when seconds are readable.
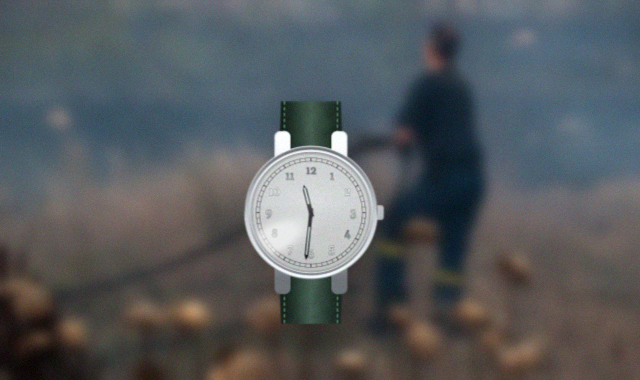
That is **11:31**
